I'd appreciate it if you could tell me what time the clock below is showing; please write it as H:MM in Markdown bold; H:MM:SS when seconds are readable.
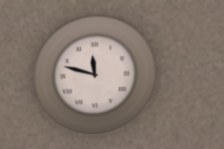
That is **11:48**
